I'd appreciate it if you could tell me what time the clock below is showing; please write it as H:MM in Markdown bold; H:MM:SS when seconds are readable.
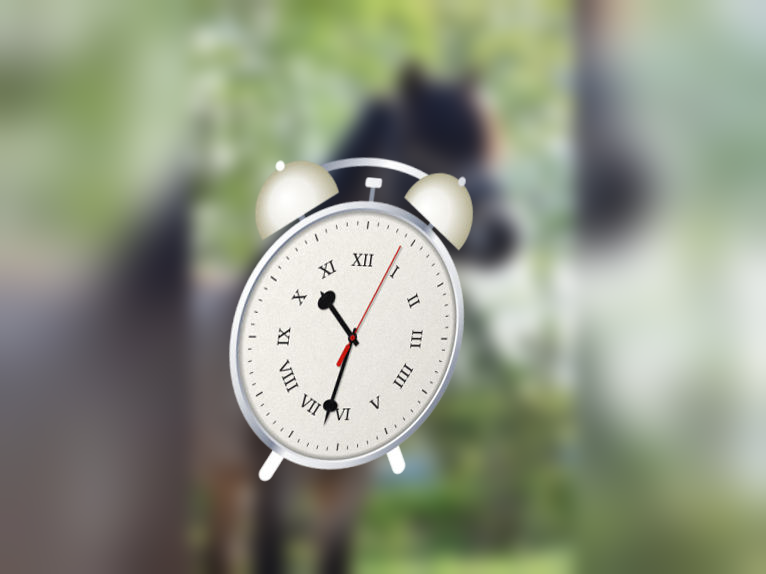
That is **10:32:04**
